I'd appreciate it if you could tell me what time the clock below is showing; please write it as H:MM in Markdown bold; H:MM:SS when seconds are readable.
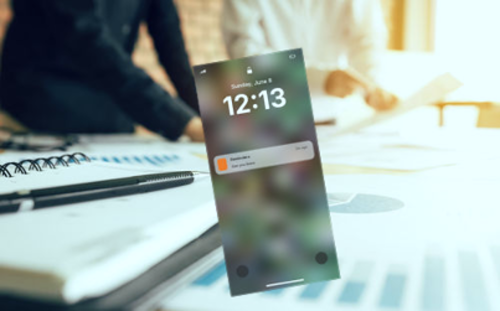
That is **12:13**
